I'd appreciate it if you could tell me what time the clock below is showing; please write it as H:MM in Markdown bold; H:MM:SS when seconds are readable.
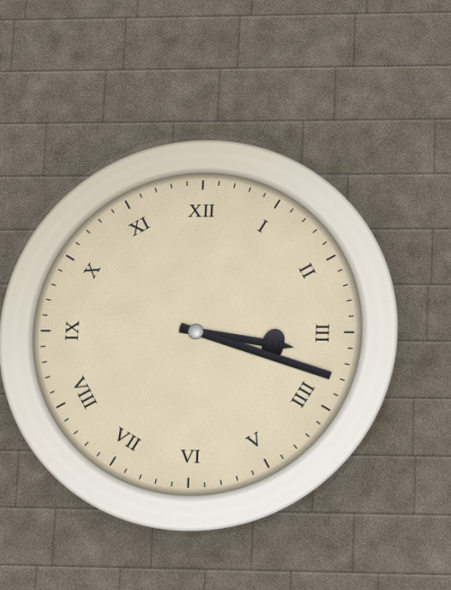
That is **3:18**
